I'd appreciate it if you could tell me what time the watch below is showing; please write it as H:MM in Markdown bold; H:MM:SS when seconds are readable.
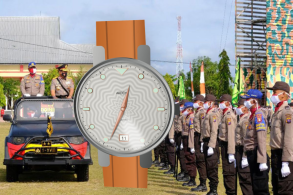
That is **12:34**
